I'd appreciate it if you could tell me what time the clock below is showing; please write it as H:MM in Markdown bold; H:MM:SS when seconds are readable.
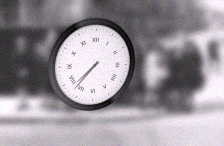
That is **7:37**
